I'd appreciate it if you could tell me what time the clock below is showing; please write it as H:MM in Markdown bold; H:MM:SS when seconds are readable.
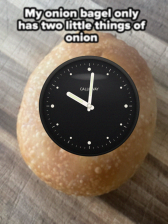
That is **10:01**
